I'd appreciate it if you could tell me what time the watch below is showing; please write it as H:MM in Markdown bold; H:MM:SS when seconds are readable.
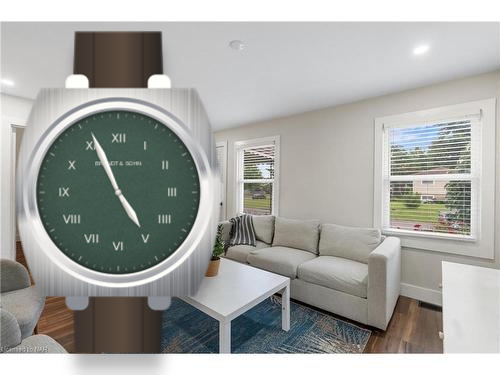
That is **4:56**
